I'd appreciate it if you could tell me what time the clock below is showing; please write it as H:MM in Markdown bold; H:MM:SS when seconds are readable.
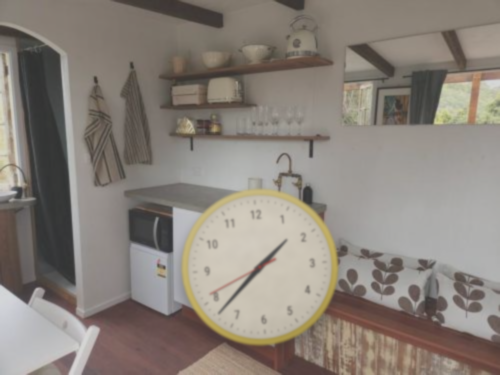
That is **1:37:41**
